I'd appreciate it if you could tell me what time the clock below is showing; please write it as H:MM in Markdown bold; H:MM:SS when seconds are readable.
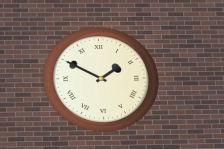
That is **1:50**
